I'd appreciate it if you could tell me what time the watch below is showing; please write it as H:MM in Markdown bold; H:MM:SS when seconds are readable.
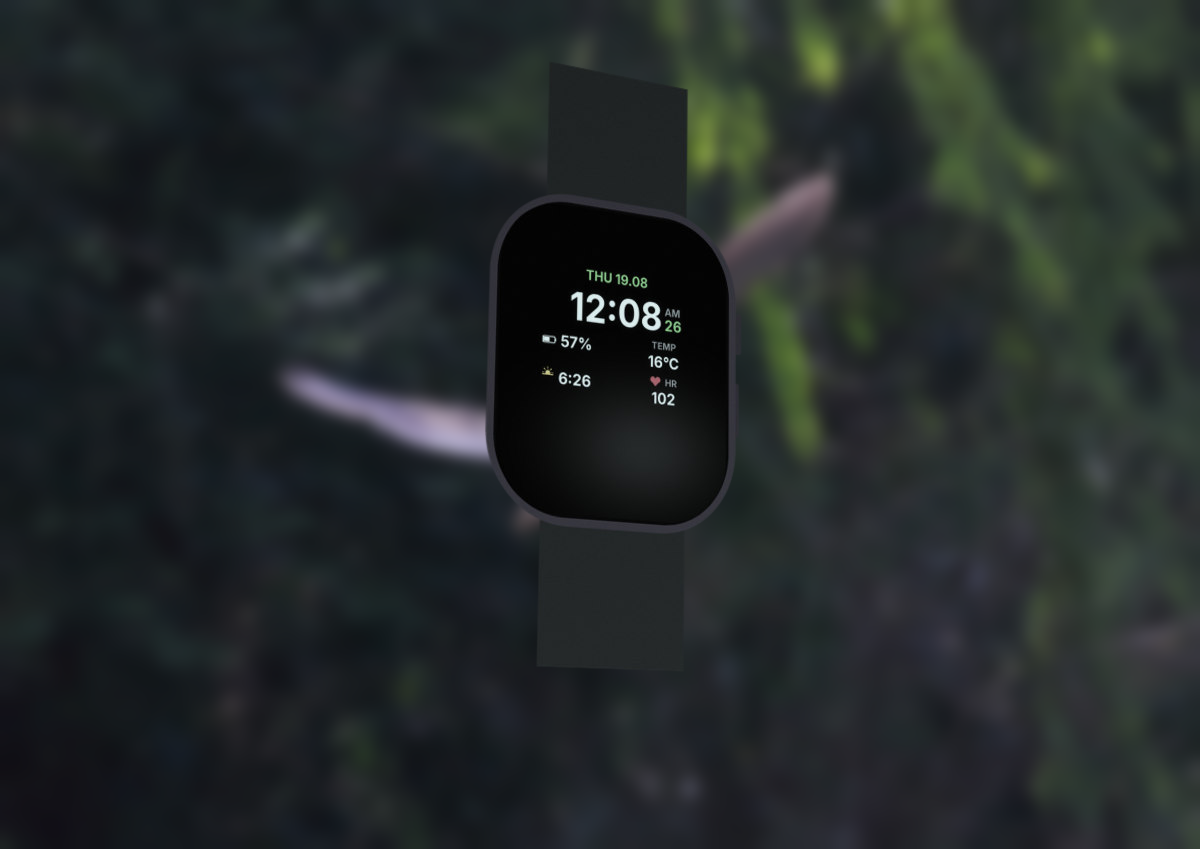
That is **12:08:26**
